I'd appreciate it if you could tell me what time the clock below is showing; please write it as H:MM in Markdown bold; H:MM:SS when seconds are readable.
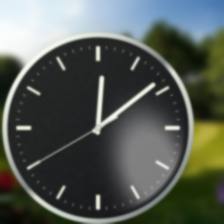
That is **12:08:40**
